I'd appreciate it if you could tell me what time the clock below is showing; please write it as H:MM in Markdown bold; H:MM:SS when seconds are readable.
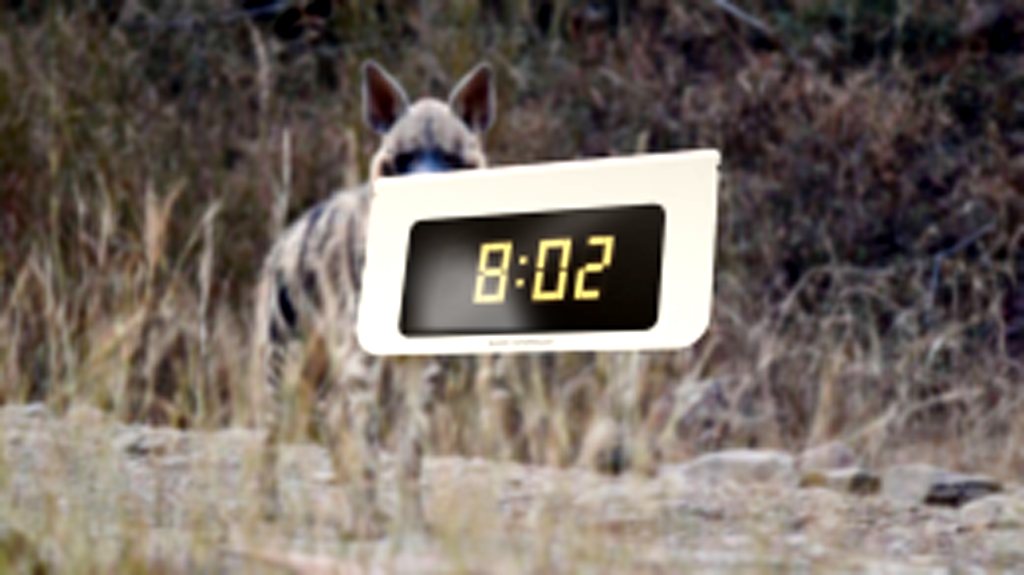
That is **8:02**
